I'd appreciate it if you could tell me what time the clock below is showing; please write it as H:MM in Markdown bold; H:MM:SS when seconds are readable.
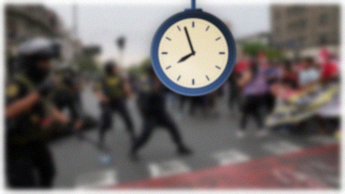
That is **7:57**
